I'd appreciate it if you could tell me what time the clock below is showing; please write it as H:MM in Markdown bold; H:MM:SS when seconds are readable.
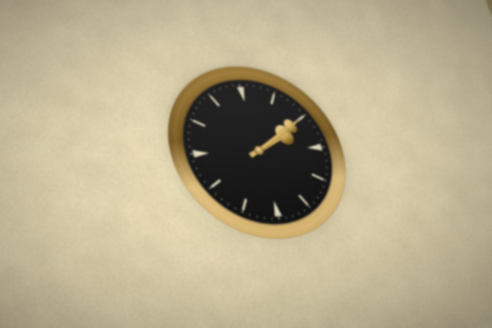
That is **2:10**
